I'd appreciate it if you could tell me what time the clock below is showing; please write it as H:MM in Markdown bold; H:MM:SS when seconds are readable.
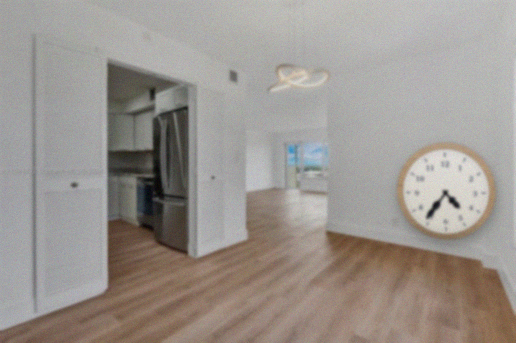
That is **4:36**
